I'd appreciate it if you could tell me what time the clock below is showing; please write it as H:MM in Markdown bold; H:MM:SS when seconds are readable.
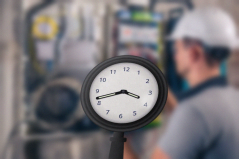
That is **3:42**
